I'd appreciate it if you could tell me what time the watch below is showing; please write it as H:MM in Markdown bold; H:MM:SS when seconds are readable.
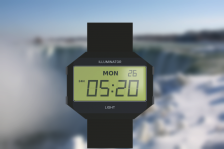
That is **5:20**
